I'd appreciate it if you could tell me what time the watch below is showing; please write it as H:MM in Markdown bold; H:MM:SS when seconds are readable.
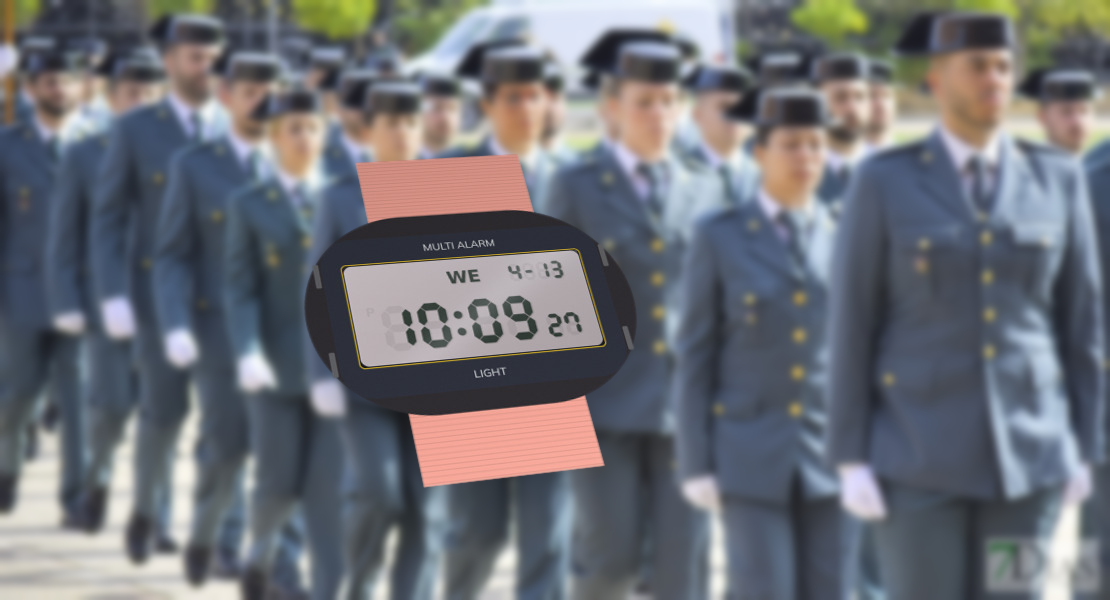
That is **10:09:27**
